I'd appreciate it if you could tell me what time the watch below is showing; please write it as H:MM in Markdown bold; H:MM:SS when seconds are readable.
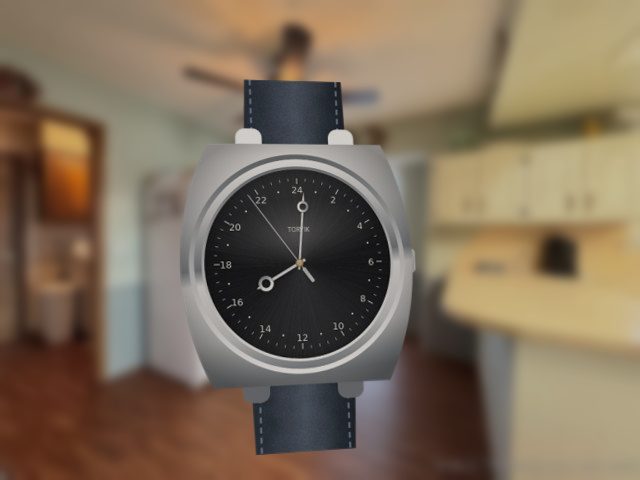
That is **16:00:54**
